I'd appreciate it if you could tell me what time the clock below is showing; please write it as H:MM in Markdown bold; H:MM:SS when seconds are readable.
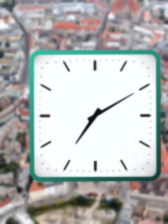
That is **7:10**
